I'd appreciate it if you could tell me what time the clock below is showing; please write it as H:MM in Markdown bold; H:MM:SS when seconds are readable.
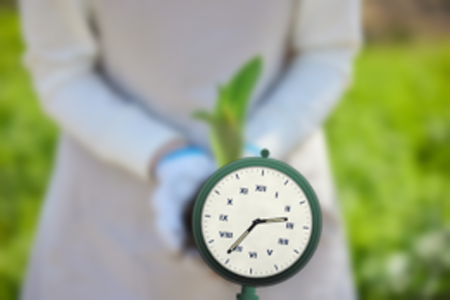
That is **2:36**
